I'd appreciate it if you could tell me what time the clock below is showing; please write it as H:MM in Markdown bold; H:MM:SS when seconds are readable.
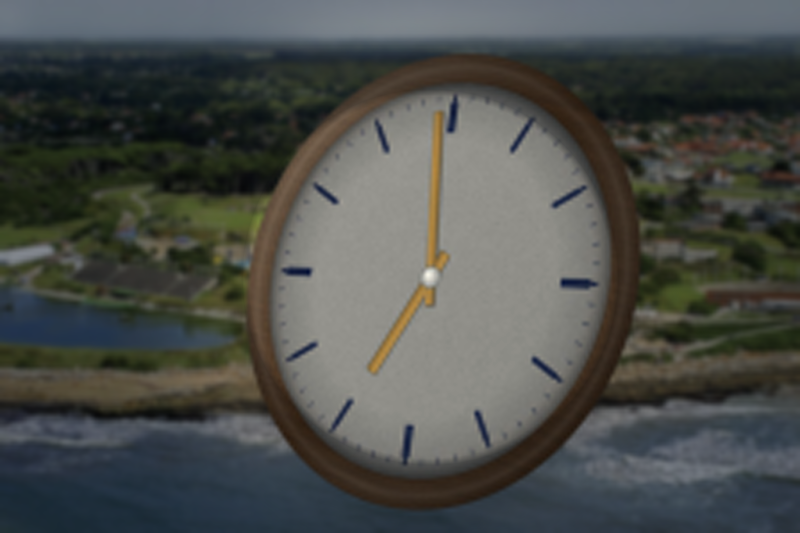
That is **6:59**
